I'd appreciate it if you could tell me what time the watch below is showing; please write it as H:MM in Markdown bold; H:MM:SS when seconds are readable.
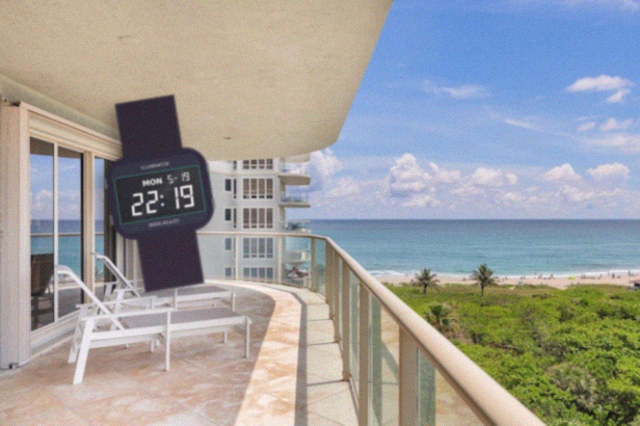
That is **22:19**
